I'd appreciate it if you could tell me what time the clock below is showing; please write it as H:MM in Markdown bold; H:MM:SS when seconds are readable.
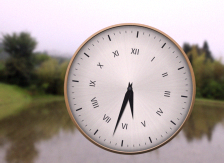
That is **5:32**
